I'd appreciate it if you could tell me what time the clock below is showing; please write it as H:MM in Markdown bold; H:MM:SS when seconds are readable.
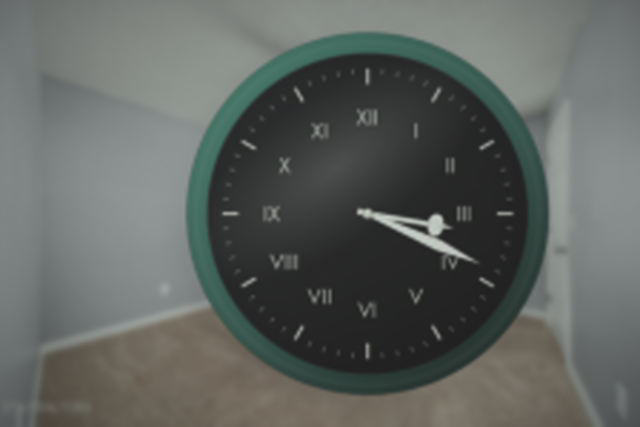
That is **3:19**
